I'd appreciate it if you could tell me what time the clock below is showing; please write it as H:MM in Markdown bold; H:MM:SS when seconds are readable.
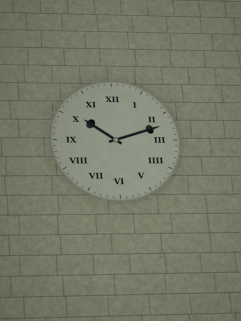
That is **10:12**
